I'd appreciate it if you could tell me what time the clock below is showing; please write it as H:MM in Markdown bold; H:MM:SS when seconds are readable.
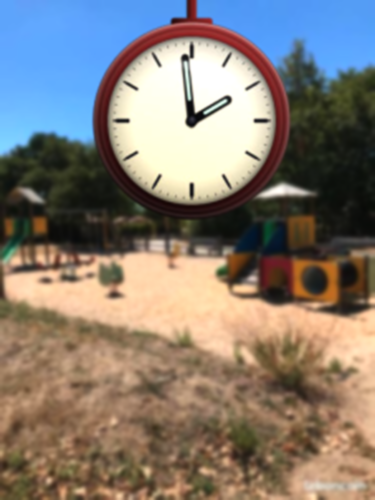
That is **1:59**
